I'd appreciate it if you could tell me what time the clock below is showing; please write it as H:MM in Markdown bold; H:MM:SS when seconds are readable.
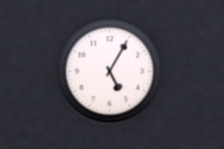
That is **5:05**
